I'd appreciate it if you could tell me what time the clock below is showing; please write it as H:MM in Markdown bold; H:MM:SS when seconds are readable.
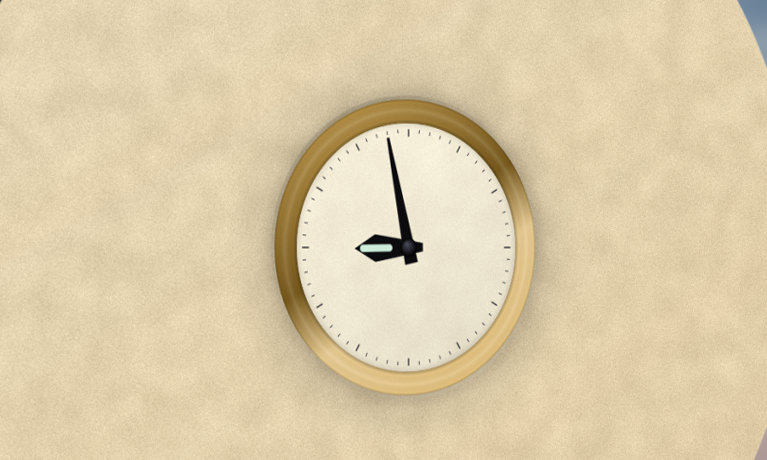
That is **8:58**
